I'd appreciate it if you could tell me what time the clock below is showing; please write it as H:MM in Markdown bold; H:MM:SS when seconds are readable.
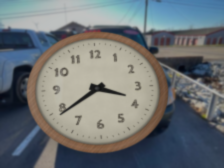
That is **3:39**
